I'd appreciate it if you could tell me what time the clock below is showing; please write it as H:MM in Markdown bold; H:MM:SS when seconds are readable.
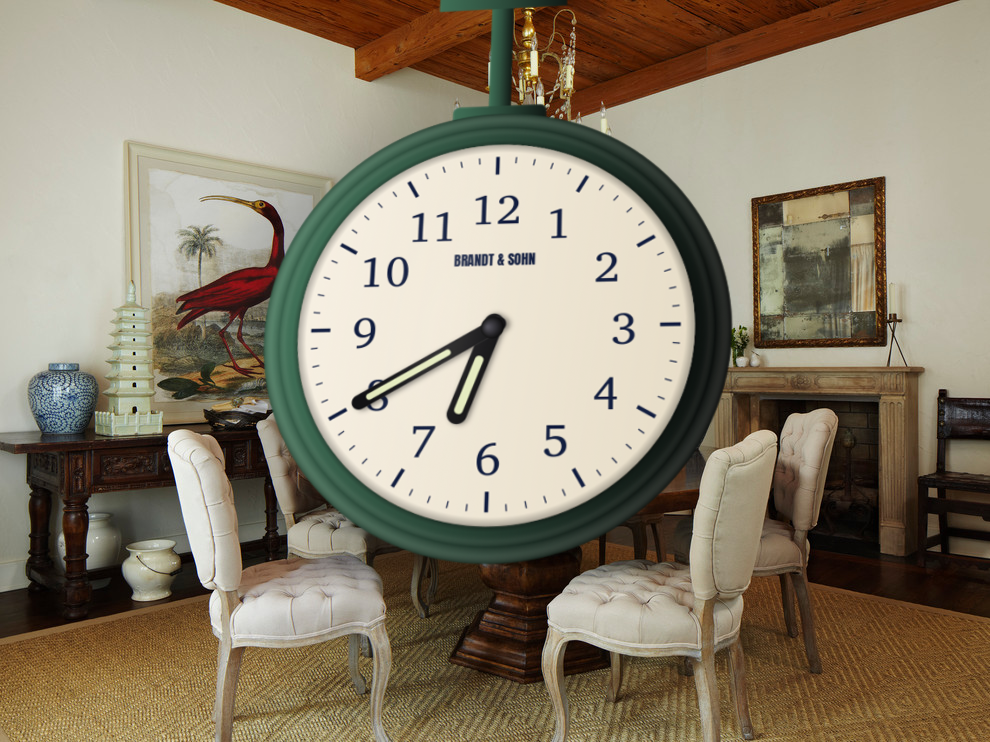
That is **6:40**
